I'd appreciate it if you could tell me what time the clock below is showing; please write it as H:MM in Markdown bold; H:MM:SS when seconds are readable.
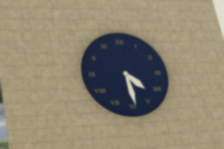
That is **4:29**
